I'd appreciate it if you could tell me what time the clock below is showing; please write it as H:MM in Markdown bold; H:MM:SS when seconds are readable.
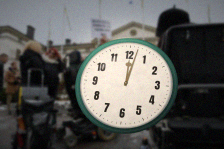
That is **12:02**
